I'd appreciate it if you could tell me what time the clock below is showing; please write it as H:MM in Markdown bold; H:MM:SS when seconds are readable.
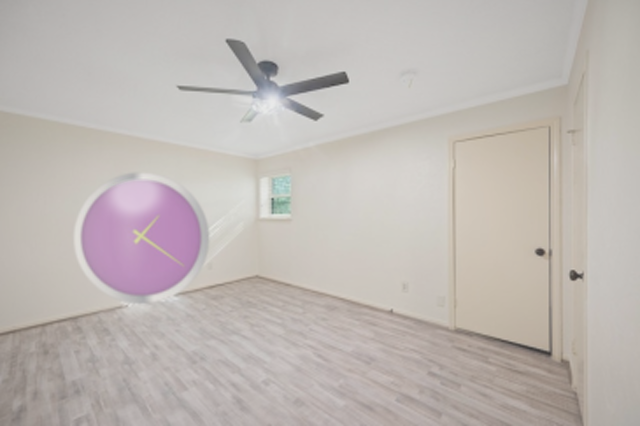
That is **1:21**
